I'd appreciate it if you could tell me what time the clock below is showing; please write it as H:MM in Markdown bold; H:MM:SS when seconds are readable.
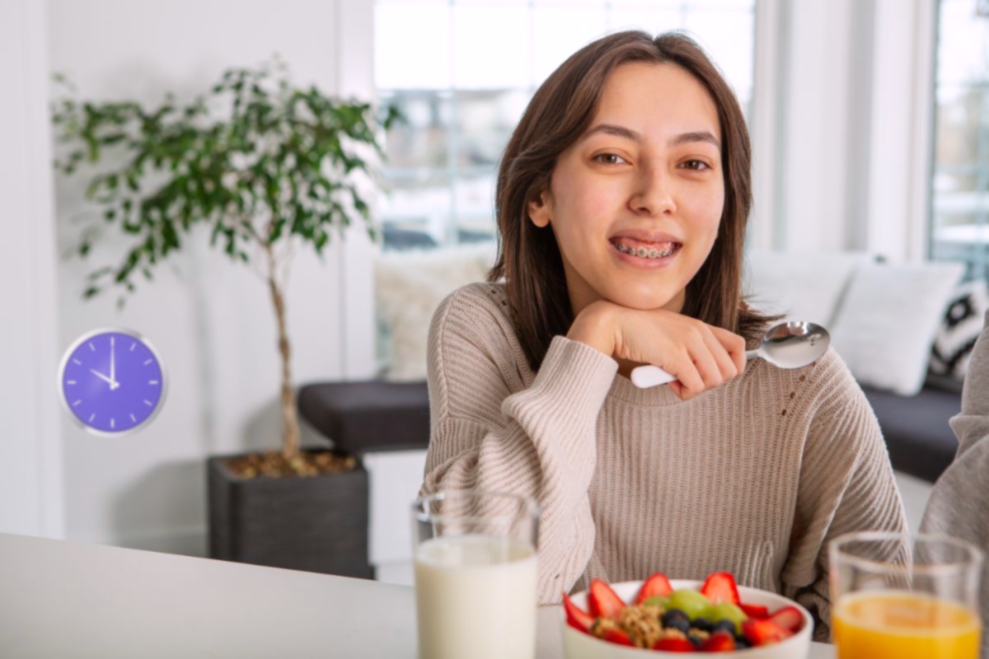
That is **10:00**
